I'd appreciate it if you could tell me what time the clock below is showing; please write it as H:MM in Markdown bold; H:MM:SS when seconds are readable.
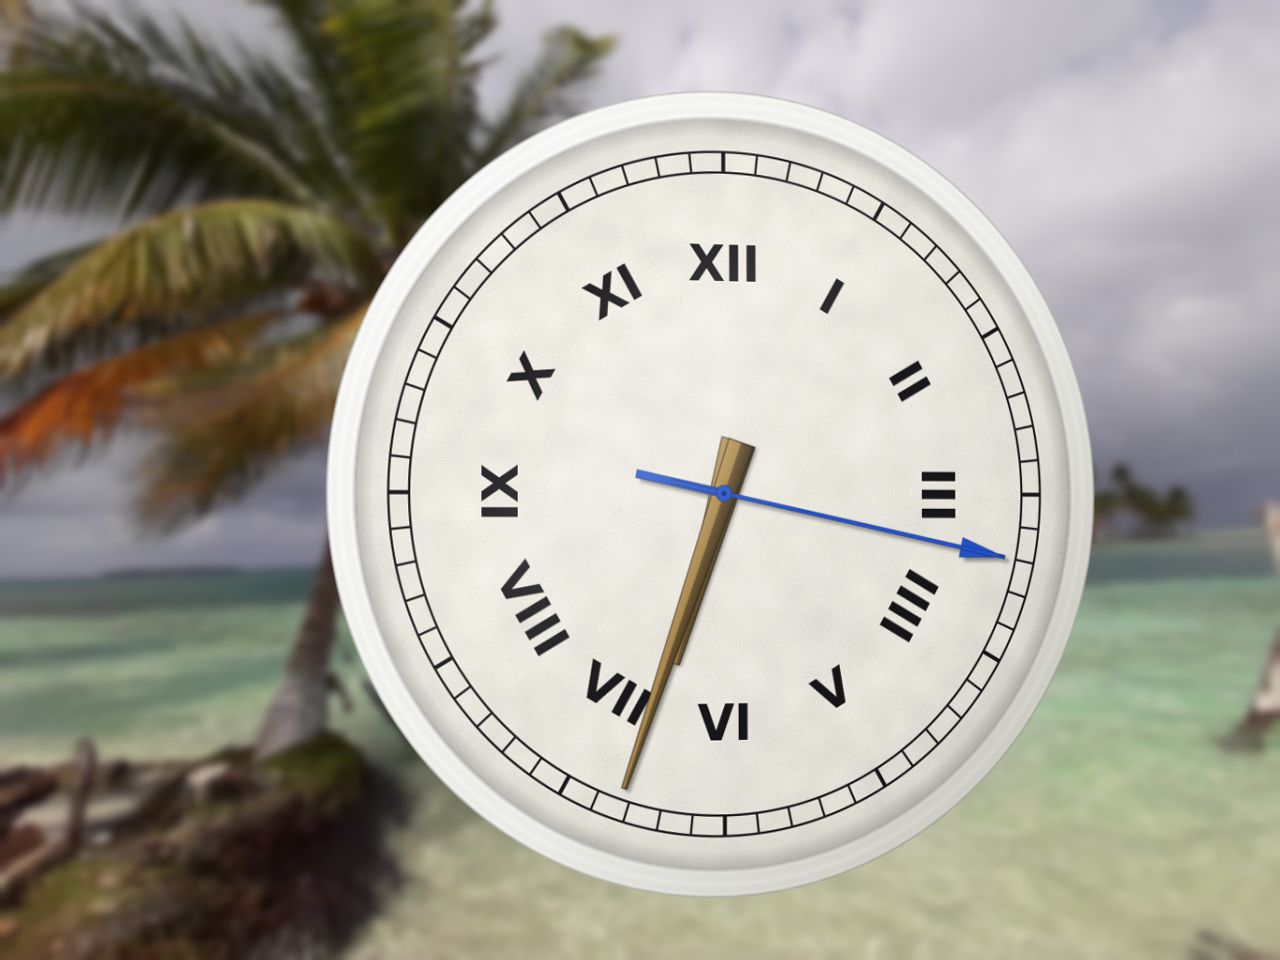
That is **6:33:17**
